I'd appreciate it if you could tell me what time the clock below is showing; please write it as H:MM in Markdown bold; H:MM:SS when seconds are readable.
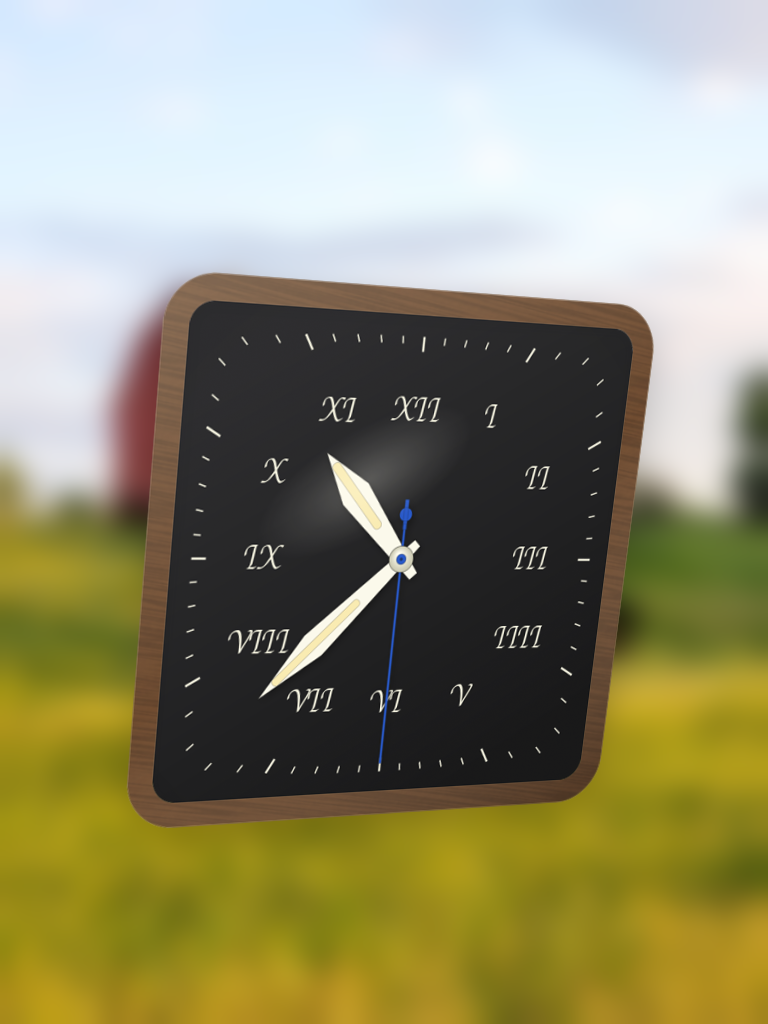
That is **10:37:30**
